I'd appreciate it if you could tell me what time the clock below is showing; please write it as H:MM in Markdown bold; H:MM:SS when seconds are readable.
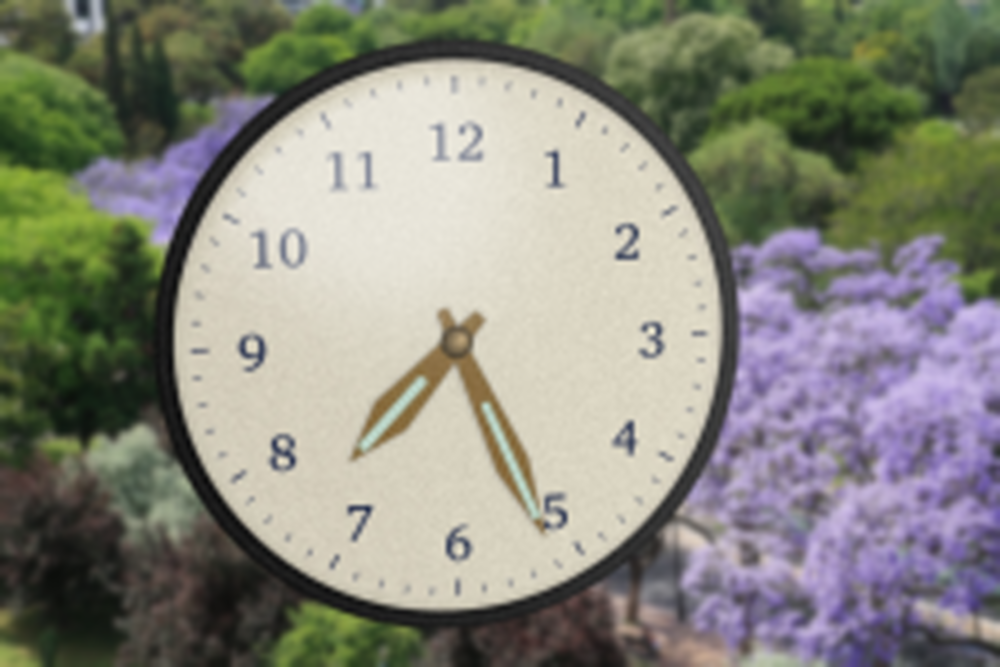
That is **7:26**
